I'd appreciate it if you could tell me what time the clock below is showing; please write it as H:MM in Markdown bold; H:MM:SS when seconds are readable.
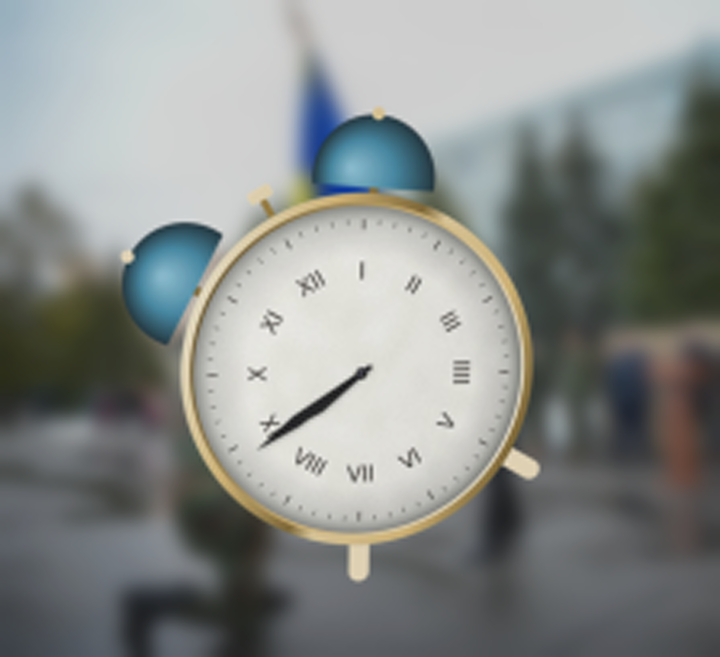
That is **8:44**
